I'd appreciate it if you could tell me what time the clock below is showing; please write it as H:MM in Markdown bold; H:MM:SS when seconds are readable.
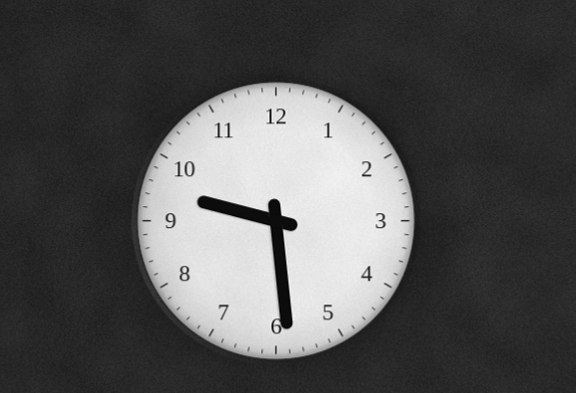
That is **9:29**
